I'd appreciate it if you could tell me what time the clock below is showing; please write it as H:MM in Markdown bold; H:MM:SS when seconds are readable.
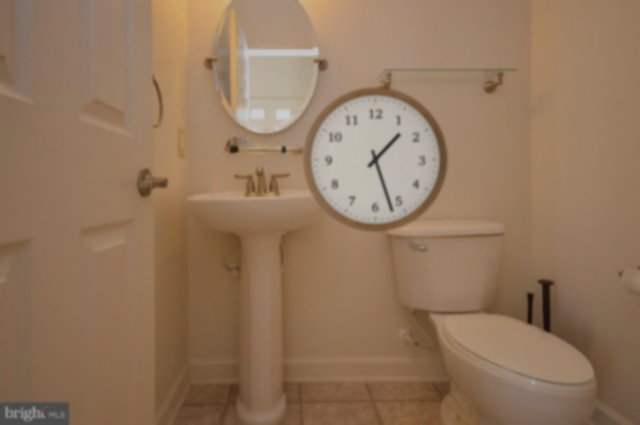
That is **1:27**
